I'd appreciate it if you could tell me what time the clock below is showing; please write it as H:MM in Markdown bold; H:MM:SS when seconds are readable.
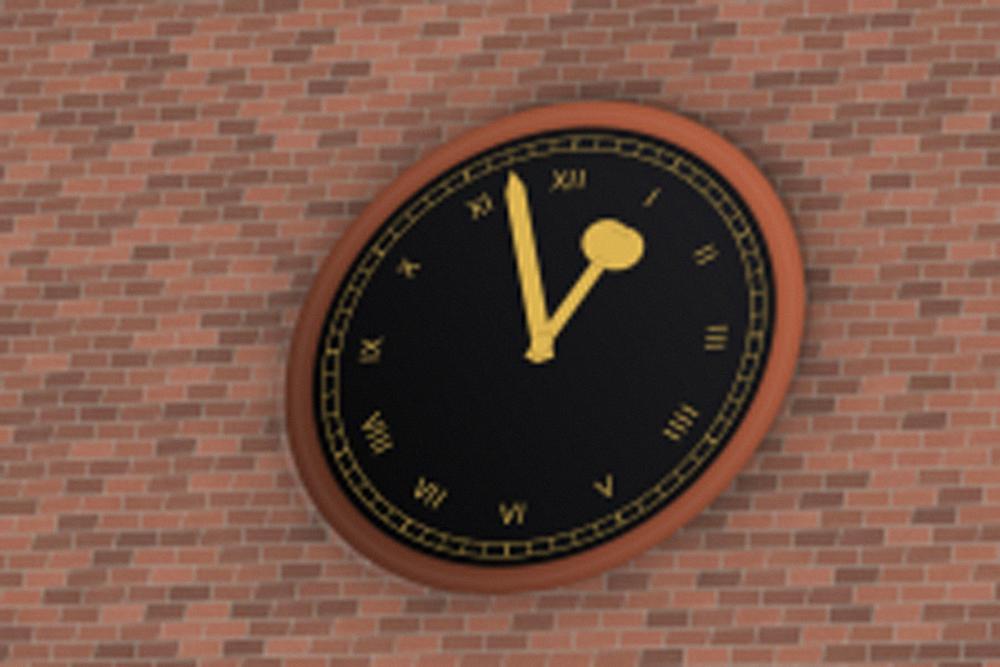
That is **12:57**
